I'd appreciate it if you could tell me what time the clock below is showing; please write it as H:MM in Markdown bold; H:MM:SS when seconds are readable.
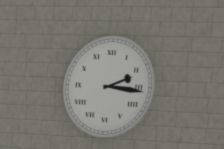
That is **2:16**
